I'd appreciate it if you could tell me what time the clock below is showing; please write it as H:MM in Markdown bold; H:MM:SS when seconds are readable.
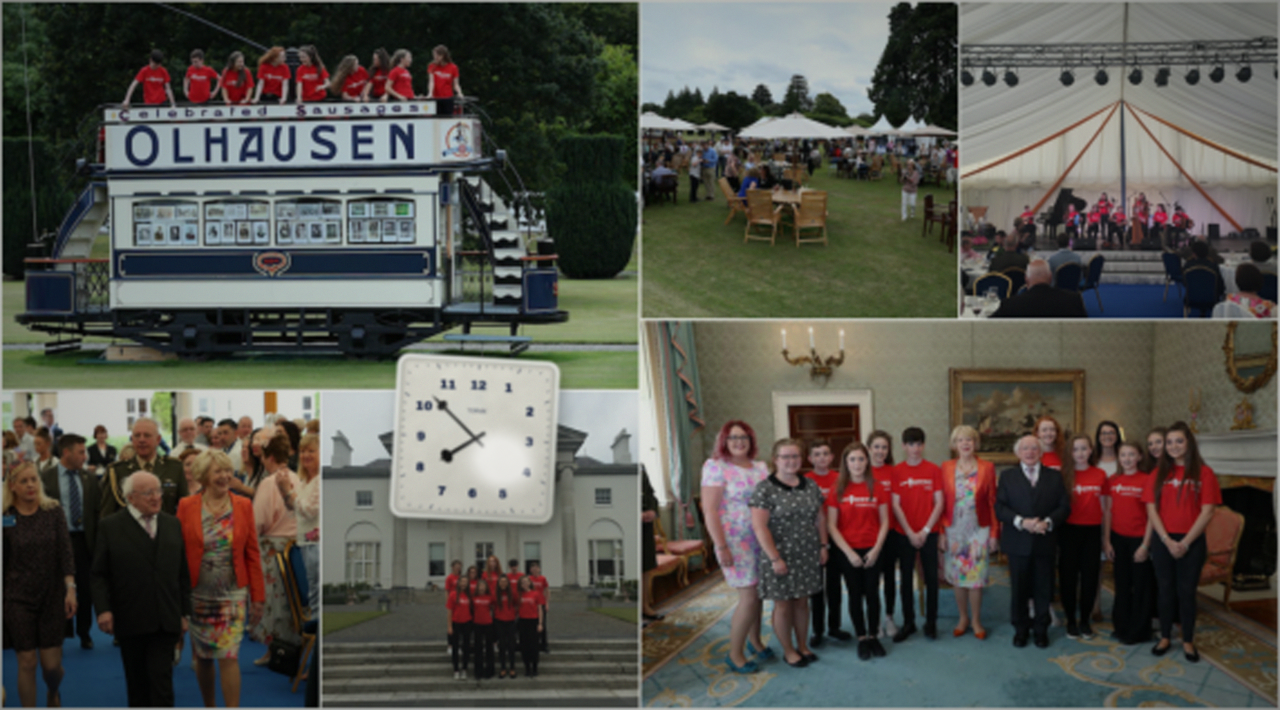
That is **7:52**
